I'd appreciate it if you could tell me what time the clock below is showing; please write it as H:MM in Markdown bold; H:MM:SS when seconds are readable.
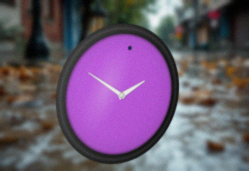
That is **1:49**
